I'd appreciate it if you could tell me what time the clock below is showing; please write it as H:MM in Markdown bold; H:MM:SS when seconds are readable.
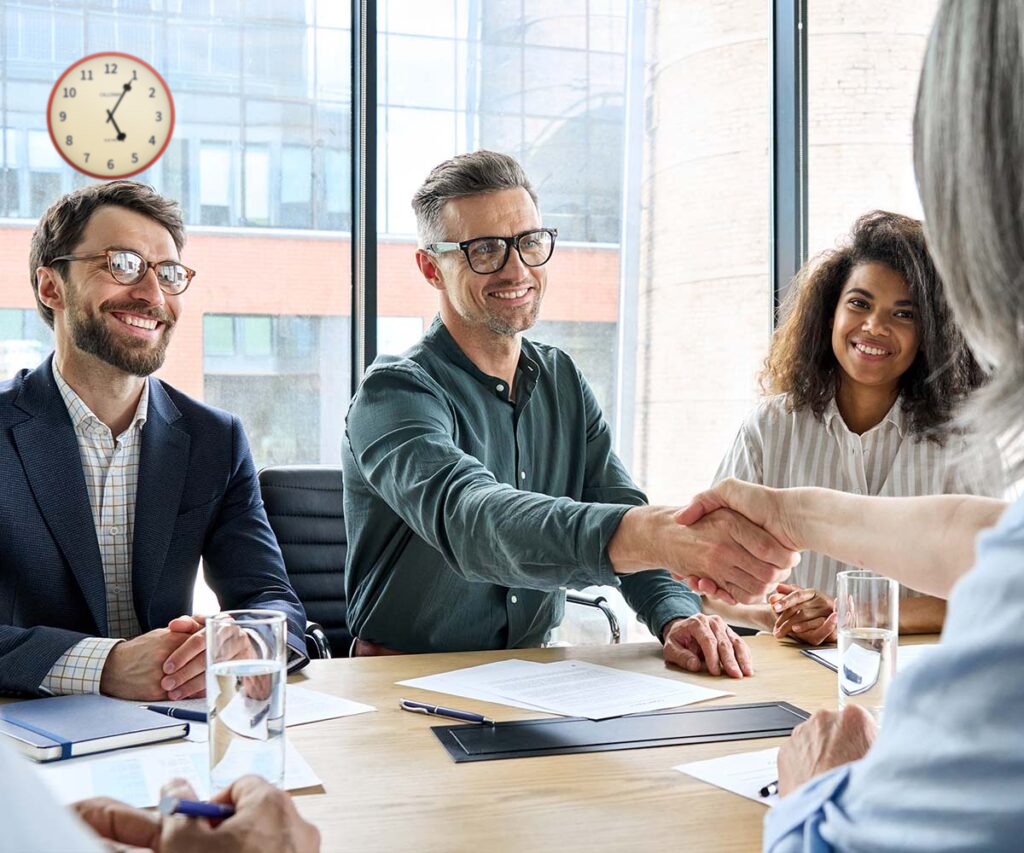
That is **5:05**
